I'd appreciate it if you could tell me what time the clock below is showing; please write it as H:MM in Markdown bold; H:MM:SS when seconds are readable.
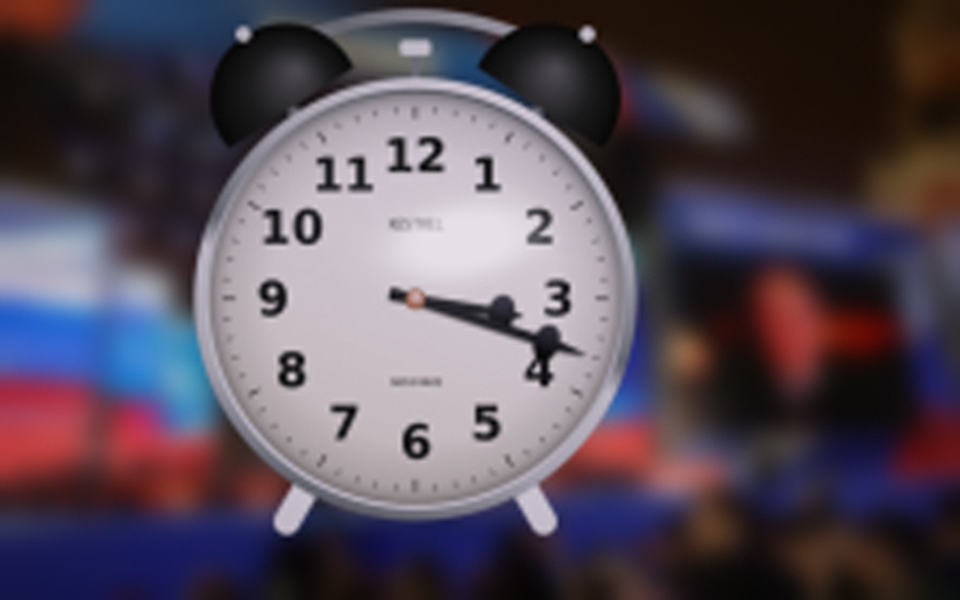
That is **3:18**
